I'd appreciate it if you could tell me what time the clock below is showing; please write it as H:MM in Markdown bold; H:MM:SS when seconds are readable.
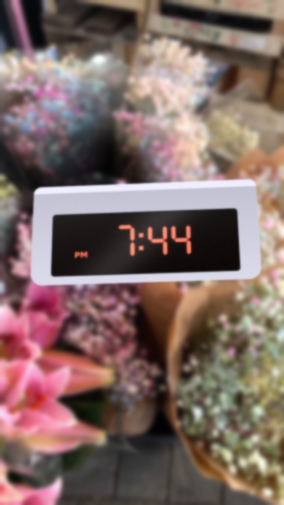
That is **7:44**
